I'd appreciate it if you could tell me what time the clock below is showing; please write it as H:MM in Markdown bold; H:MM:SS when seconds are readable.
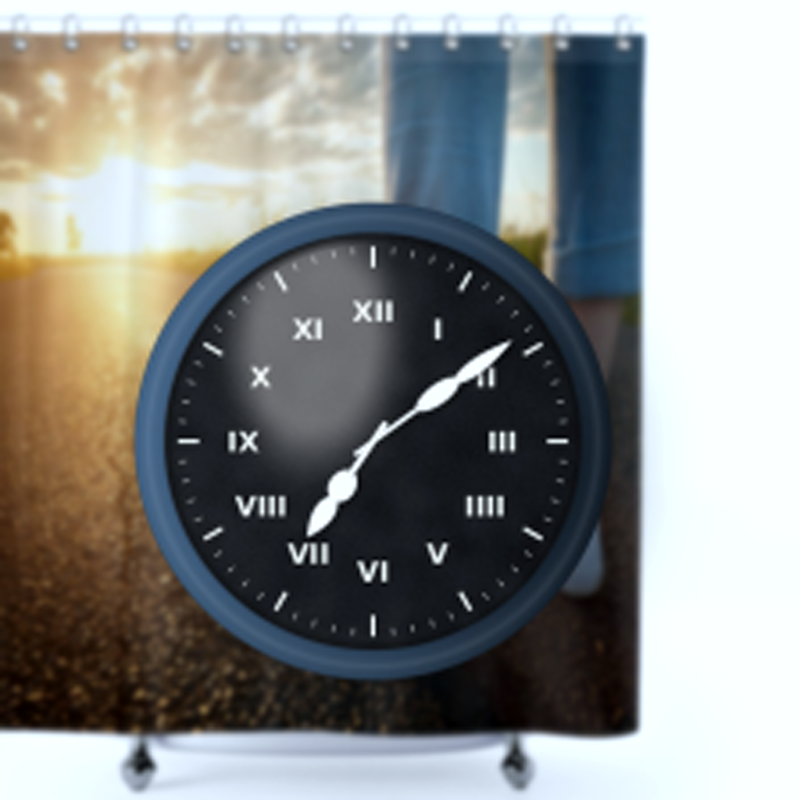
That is **7:09**
